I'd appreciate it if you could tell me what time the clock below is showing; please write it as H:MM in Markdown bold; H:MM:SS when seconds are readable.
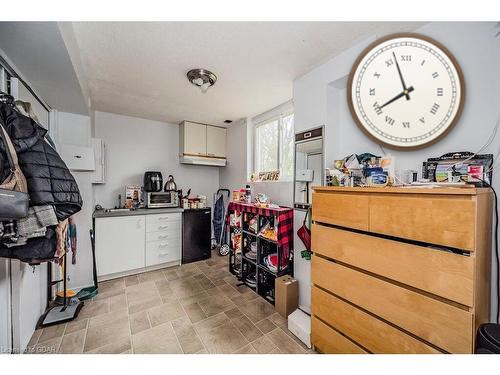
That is **7:57**
